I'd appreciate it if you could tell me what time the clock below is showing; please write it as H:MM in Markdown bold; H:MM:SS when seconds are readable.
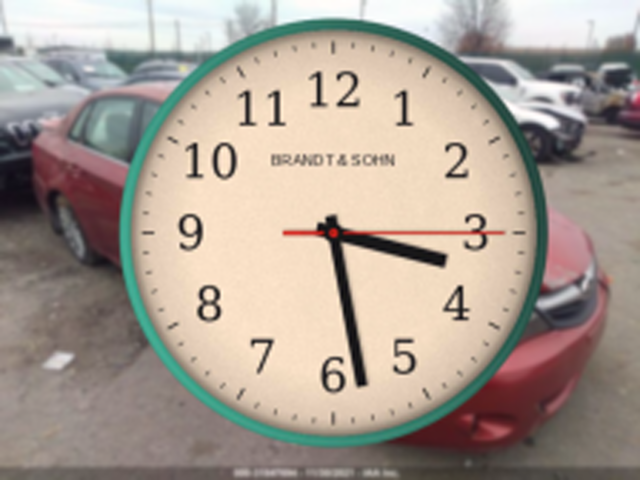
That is **3:28:15**
